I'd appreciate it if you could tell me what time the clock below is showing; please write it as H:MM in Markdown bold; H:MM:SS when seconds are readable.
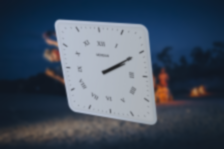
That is **2:10**
